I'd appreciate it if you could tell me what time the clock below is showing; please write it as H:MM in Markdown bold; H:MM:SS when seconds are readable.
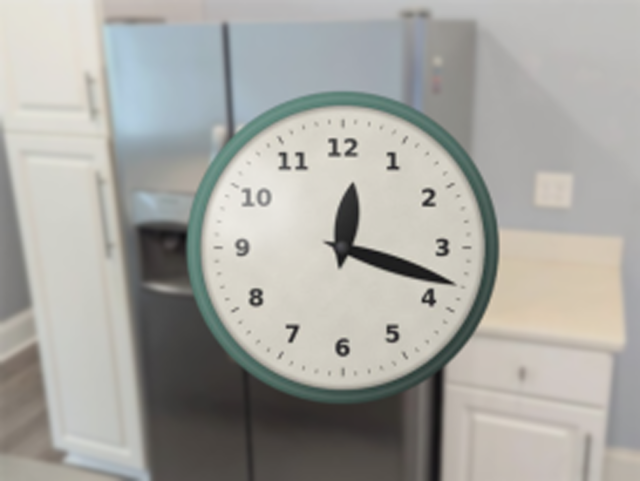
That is **12:18**
